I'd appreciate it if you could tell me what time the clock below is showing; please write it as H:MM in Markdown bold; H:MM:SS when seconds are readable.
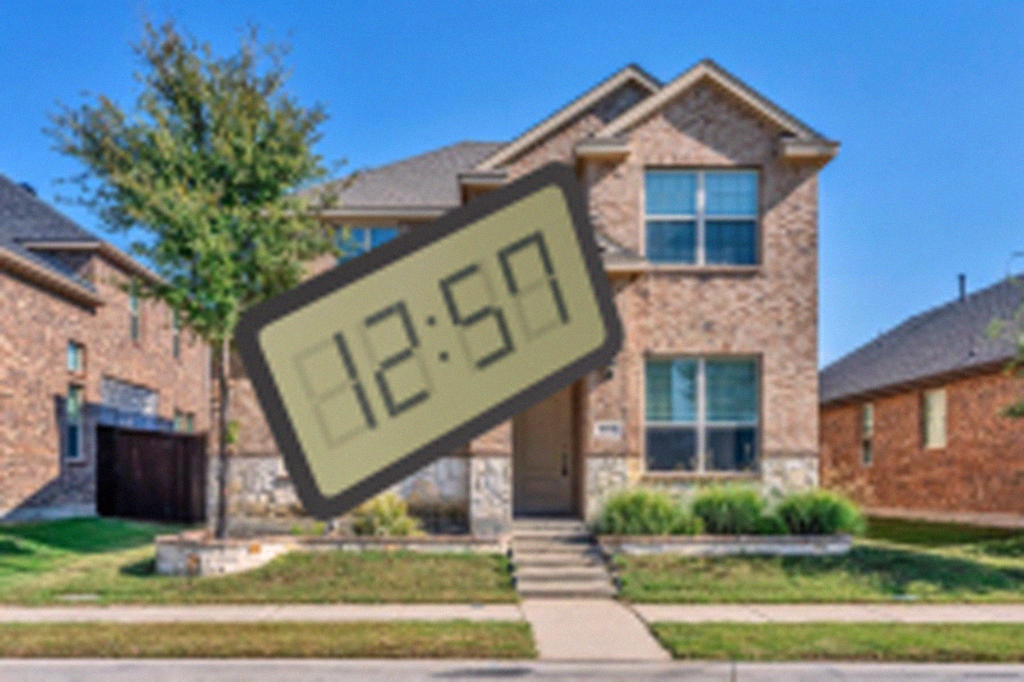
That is **12:57**
